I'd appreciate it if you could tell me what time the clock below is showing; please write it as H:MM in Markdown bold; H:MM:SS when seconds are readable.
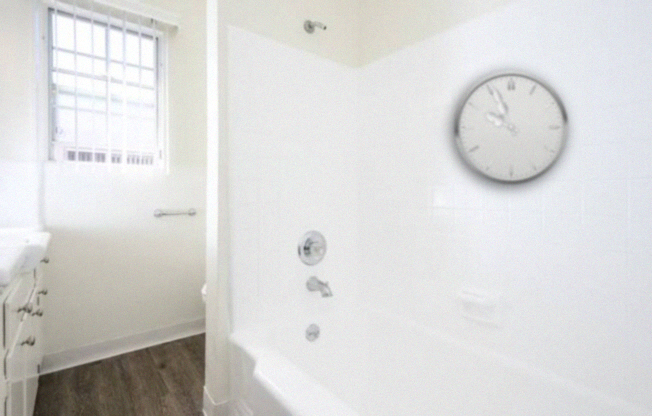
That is **9:56**
